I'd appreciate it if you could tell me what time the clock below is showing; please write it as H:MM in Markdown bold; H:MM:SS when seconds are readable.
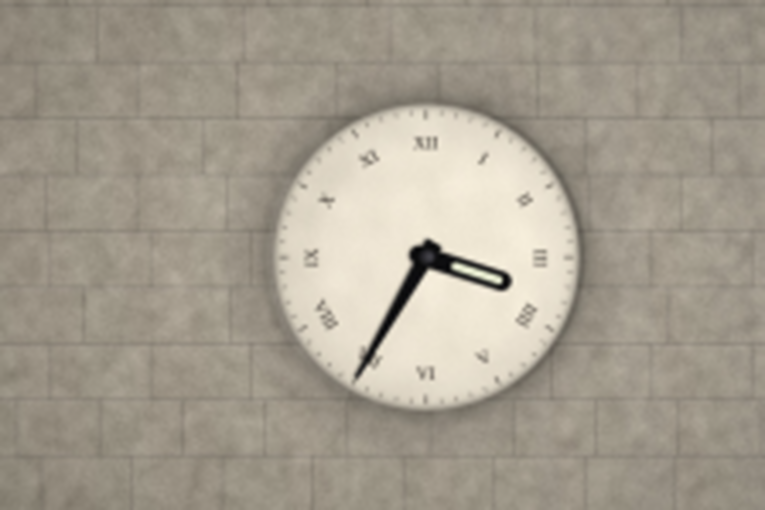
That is **3:35**
